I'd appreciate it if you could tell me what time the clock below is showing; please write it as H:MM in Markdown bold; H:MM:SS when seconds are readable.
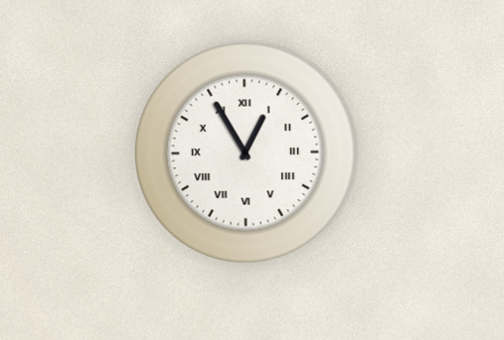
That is **12:55**
